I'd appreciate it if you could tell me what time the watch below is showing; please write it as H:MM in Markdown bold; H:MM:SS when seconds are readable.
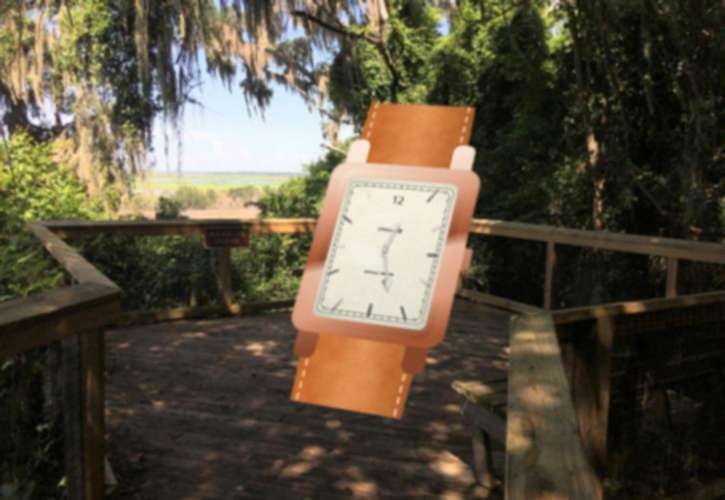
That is **12:27**
